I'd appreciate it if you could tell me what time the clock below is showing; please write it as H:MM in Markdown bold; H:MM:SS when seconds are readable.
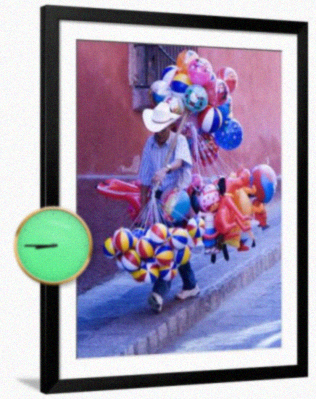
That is **8:45**
